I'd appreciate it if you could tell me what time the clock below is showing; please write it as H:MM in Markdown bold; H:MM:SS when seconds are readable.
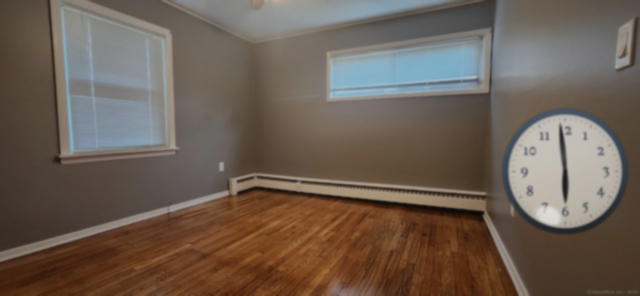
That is **5:59**
